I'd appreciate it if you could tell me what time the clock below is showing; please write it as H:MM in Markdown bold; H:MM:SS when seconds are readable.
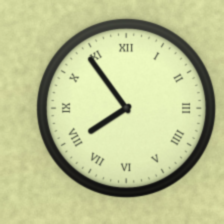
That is **7:54**
